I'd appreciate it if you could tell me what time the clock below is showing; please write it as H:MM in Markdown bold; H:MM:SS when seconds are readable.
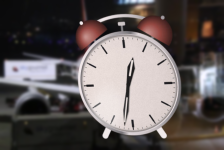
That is **12:32**
